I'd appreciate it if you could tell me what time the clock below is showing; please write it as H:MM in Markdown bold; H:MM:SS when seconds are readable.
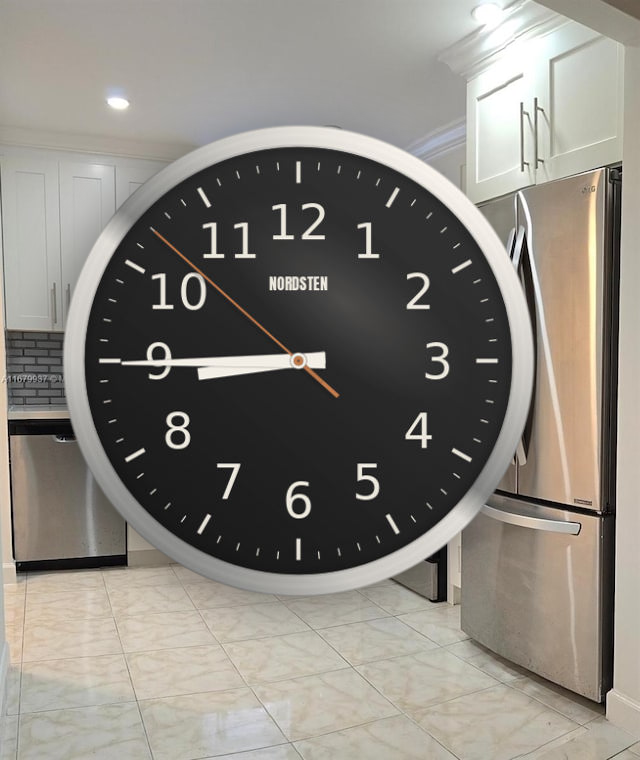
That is **8:44:52**
